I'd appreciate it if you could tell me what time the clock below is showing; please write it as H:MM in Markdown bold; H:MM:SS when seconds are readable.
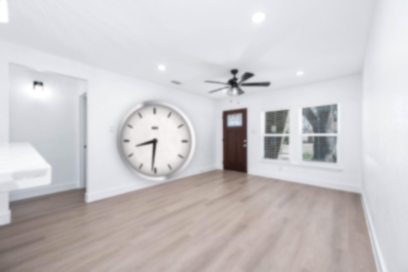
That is **8:31**
